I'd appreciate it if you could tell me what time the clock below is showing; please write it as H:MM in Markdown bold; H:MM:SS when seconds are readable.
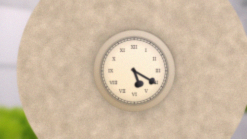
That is **5:20**
